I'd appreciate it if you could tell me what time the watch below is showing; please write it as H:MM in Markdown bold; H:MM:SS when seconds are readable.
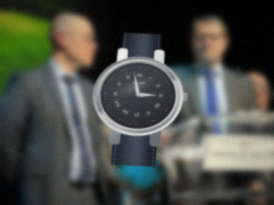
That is **2:58**
